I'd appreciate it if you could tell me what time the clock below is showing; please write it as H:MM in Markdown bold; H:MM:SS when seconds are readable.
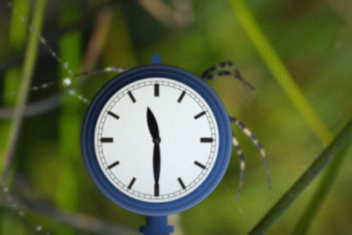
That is **11:30**
